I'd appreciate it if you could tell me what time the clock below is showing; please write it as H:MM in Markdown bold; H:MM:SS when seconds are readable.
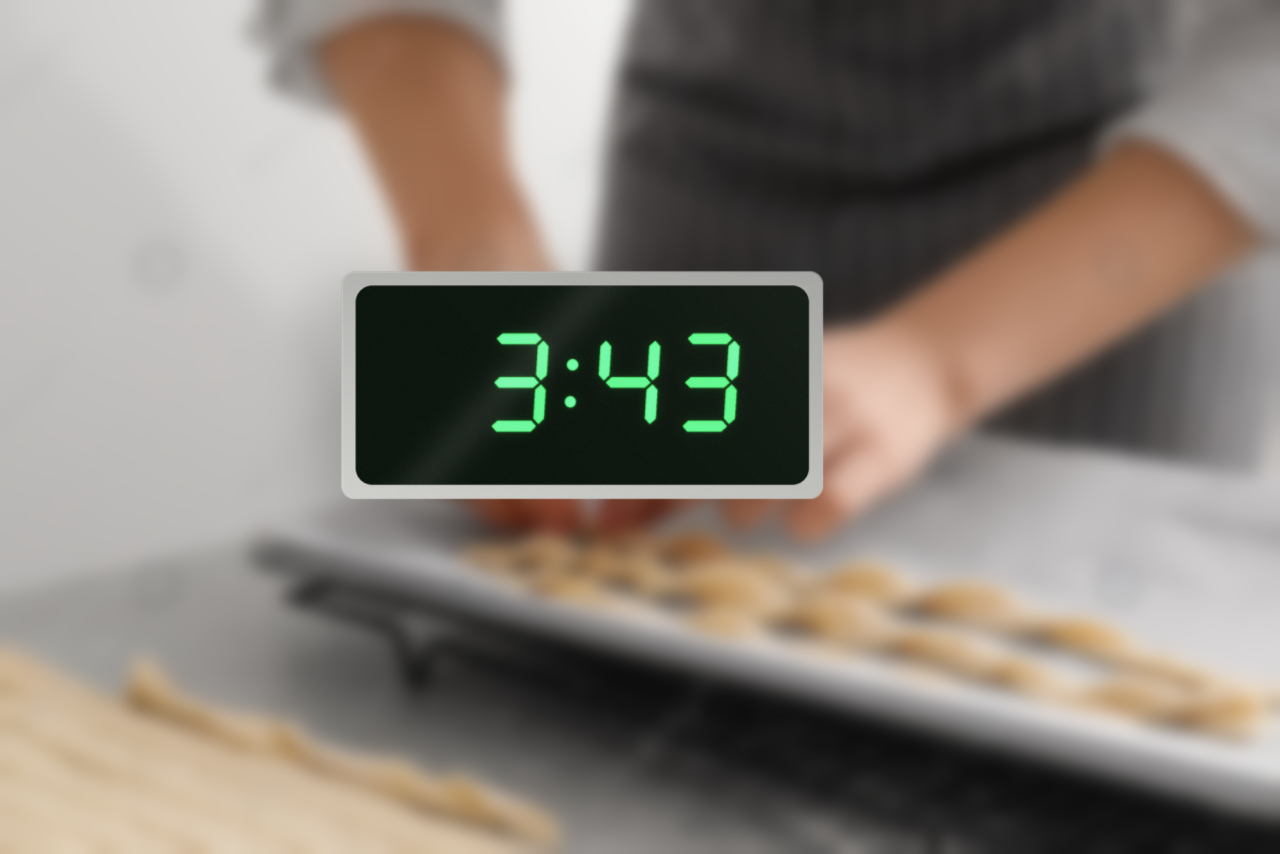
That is **3:43**
